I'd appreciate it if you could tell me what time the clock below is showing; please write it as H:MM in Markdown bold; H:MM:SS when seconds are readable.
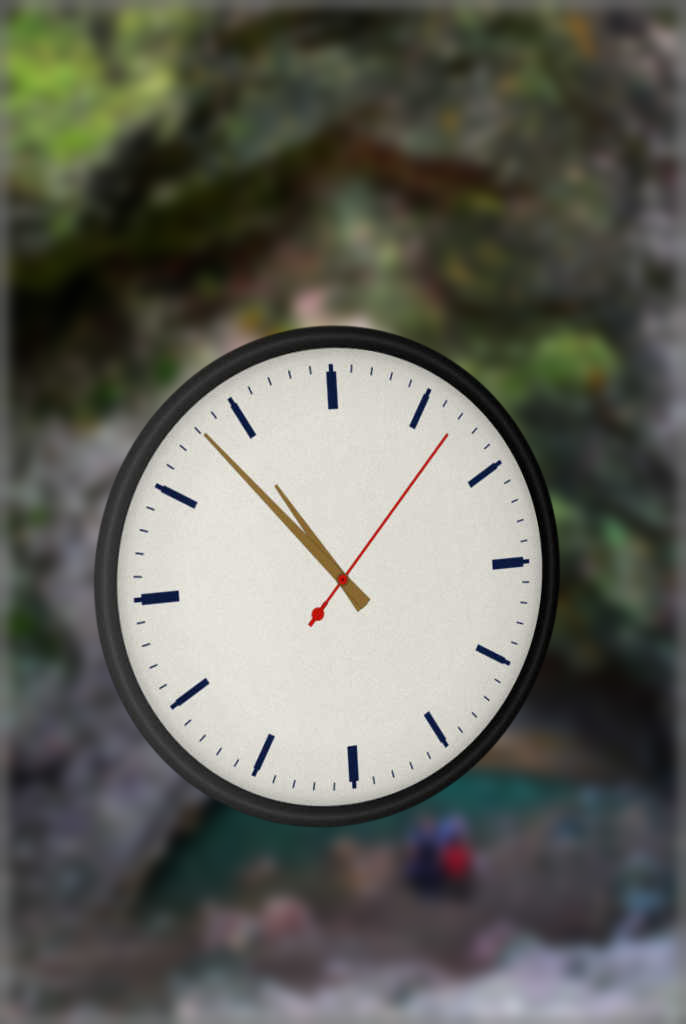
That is **10:53:07**
